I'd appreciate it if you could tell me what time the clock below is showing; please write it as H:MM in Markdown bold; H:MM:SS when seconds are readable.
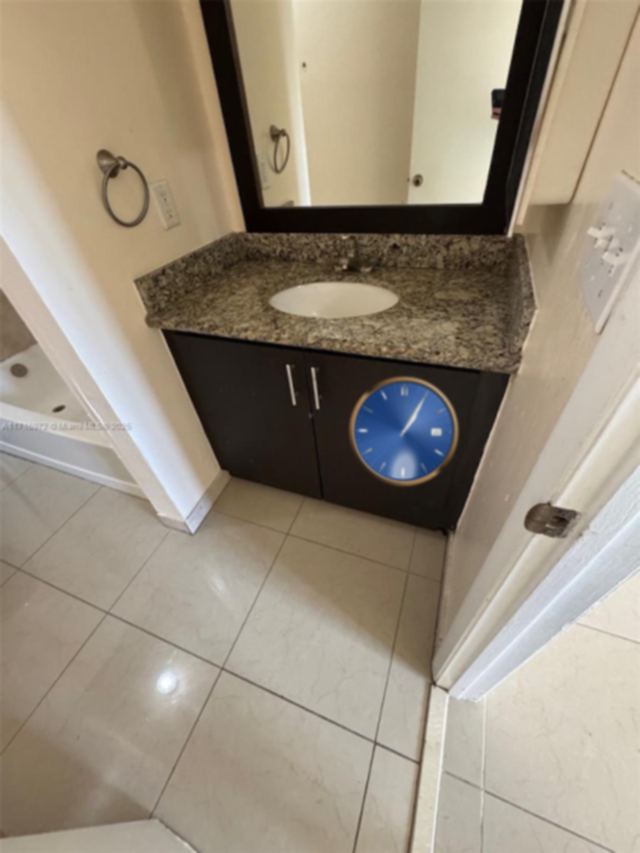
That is **1:05**
